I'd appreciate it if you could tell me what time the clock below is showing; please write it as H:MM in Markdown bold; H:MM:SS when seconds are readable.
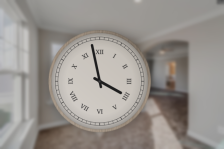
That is **3:58**
